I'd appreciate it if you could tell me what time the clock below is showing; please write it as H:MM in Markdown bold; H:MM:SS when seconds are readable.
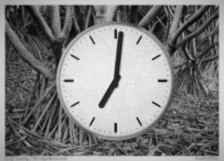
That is **7:01**
